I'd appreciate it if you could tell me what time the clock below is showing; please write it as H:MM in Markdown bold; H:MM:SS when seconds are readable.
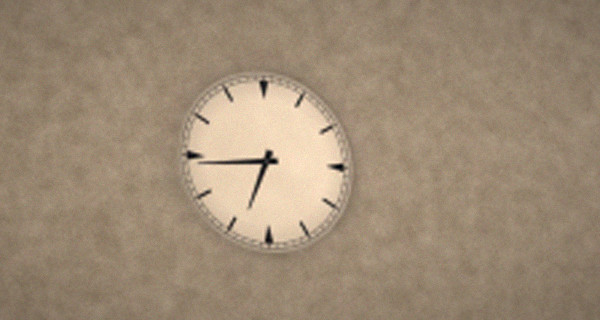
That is **6:44**
